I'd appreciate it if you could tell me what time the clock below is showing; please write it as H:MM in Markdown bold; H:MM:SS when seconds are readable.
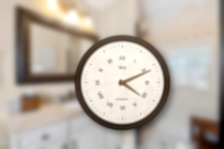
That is **4:11**
